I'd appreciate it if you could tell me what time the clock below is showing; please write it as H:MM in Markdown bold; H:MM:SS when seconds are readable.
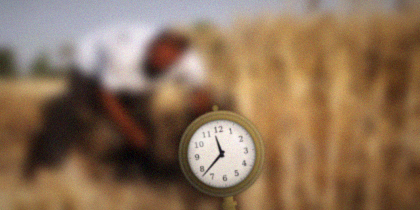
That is **11:38**
